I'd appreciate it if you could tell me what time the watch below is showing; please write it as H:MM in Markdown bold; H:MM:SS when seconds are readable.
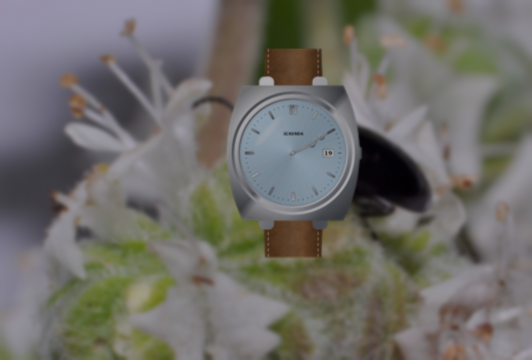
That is **2:10**
